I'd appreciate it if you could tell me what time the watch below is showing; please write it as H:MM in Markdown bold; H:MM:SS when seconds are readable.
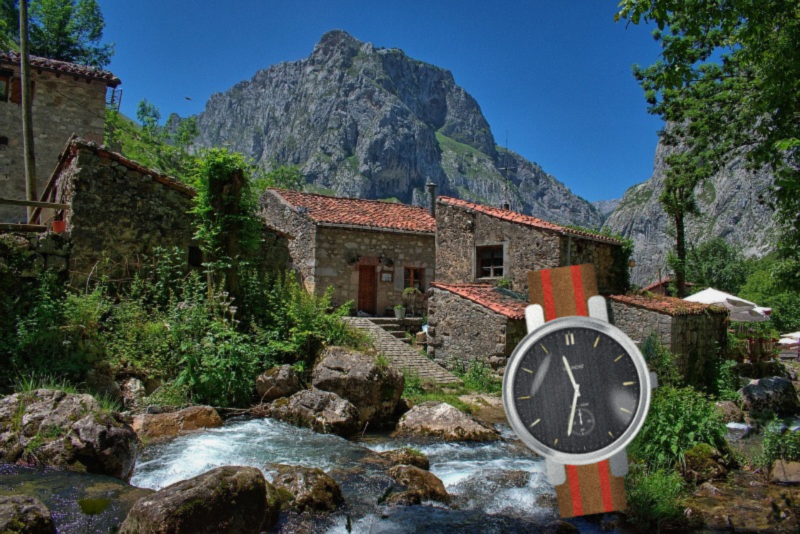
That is **11:33**
